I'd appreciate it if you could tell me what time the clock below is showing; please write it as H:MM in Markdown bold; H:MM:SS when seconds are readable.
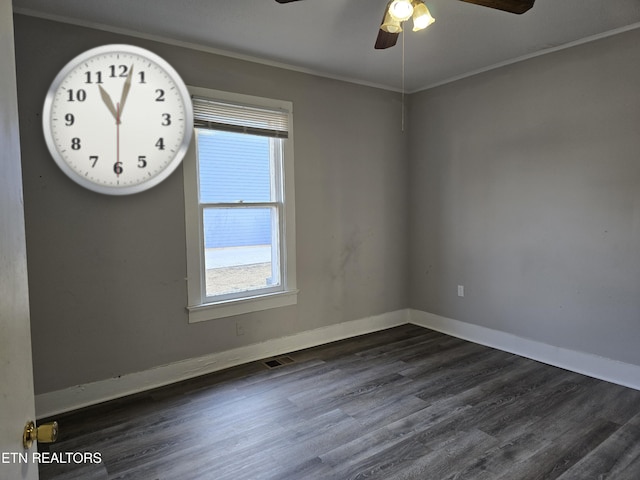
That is **11:02:30**
